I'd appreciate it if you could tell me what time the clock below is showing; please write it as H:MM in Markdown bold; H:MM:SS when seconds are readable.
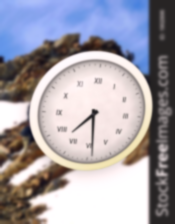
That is **7:29**
